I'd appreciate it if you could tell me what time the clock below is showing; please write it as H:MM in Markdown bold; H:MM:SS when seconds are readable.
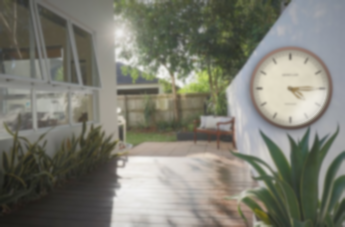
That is **4:15**
